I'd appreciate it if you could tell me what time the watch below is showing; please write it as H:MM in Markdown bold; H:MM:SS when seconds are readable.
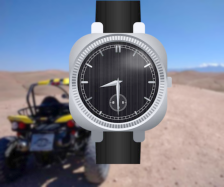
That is **8:30**
